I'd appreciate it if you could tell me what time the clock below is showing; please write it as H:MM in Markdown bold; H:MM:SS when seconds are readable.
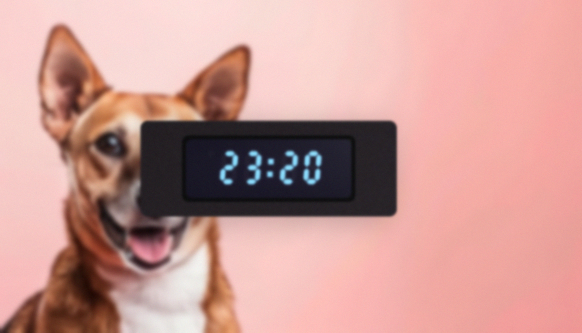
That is **23:20**
